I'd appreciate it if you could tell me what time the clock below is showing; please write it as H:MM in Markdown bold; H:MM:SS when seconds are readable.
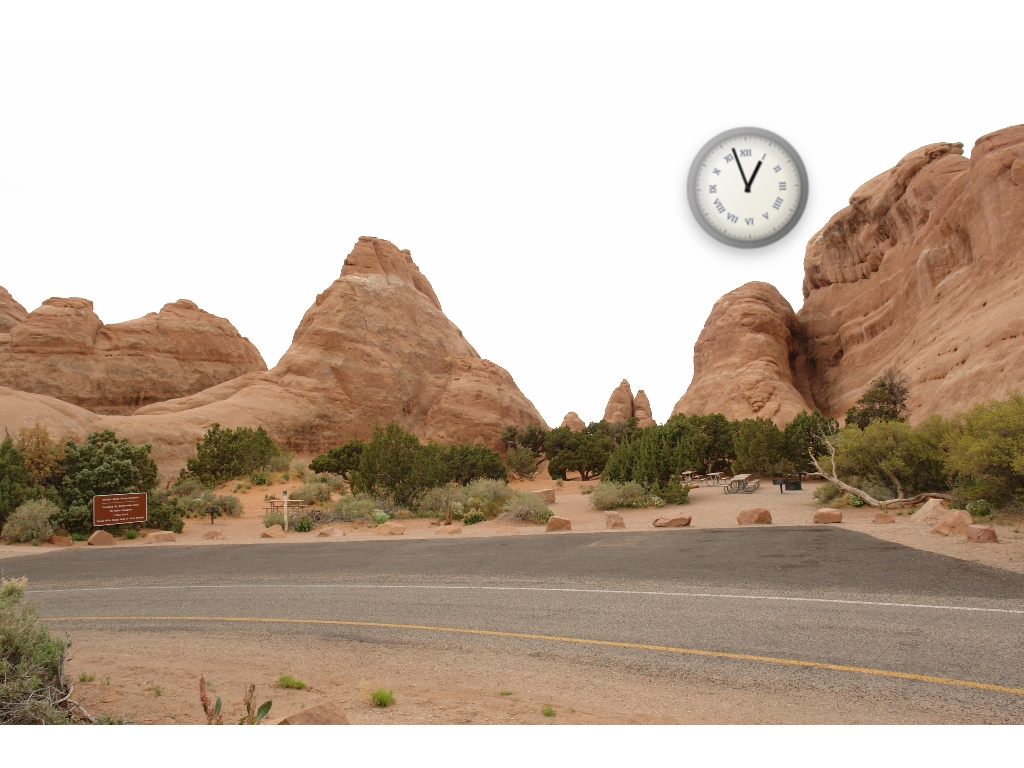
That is **12:57**
